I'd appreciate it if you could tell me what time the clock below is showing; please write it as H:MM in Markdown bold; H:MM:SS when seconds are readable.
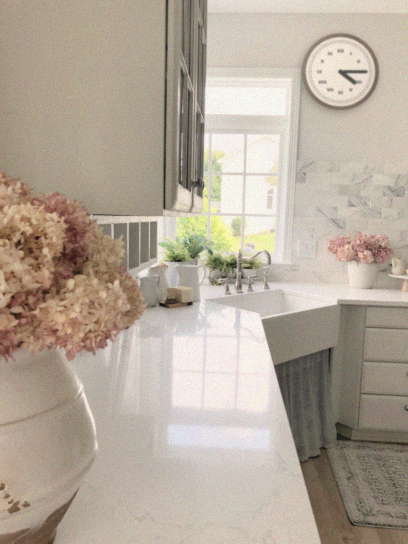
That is **4:15**
